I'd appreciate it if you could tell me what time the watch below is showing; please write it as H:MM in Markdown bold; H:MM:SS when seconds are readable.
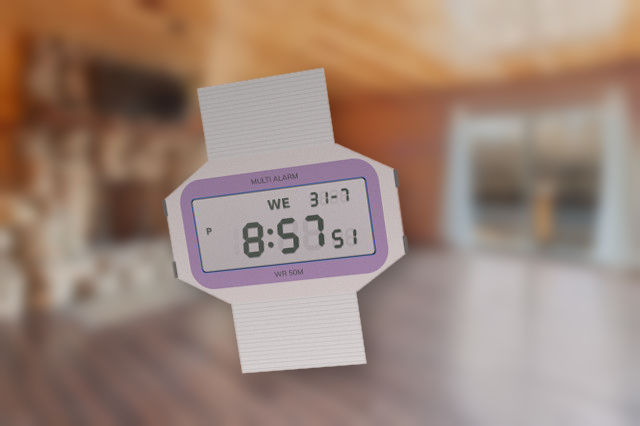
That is **8:57:51**
